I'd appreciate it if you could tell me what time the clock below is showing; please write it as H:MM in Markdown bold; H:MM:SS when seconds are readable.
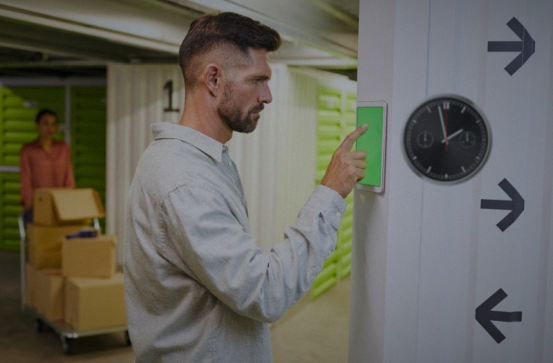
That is **1:58**
